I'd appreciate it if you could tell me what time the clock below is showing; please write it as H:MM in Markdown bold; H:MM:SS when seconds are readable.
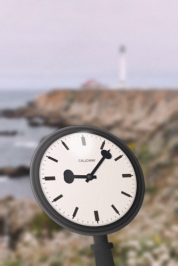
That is **9:07**
